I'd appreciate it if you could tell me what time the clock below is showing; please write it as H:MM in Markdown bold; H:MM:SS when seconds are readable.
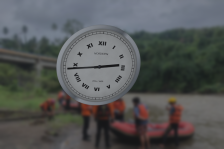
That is **2:44**
